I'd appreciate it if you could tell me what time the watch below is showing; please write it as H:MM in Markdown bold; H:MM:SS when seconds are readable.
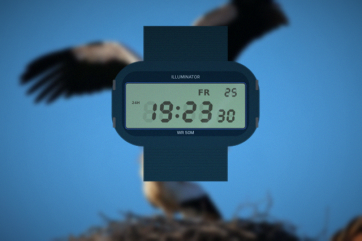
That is **19:23:30**
